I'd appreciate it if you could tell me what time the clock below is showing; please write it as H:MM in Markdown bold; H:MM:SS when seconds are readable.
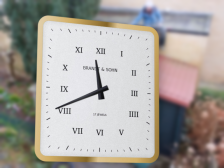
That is **11:41**
